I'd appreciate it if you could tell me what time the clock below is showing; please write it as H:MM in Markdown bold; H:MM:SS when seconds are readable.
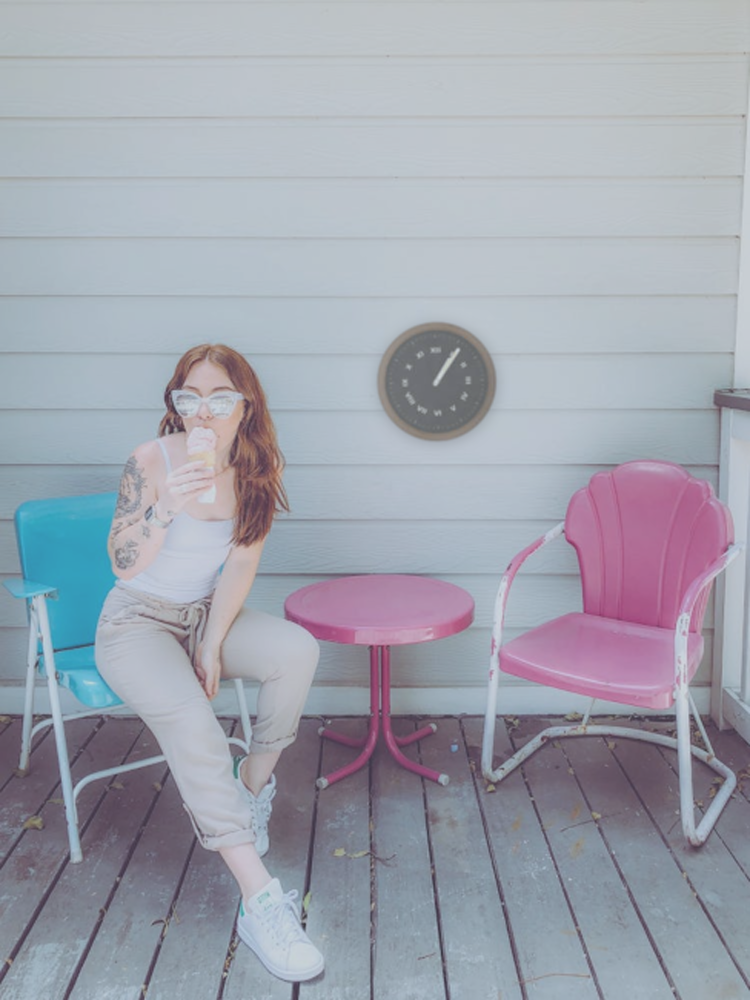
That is **1:06**
